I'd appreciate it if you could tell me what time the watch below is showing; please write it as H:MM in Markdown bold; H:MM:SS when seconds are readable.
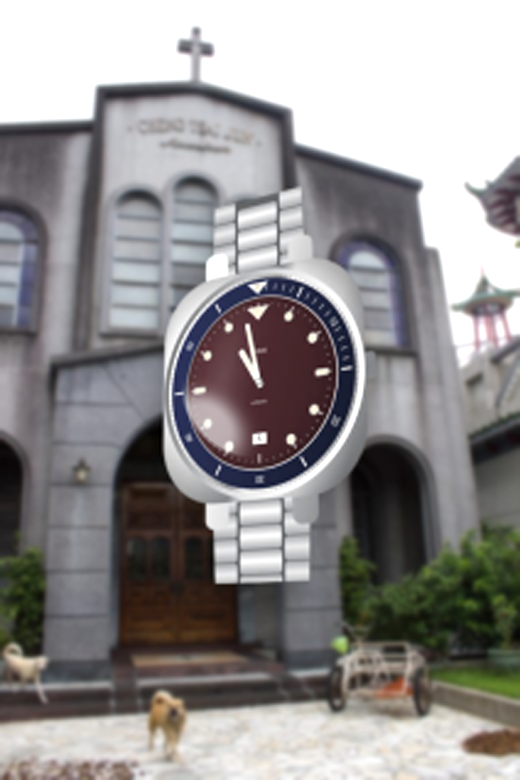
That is **10:58**
